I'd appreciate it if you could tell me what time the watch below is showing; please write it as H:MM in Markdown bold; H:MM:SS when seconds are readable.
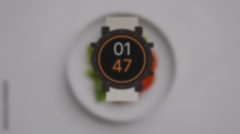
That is **1:47**
